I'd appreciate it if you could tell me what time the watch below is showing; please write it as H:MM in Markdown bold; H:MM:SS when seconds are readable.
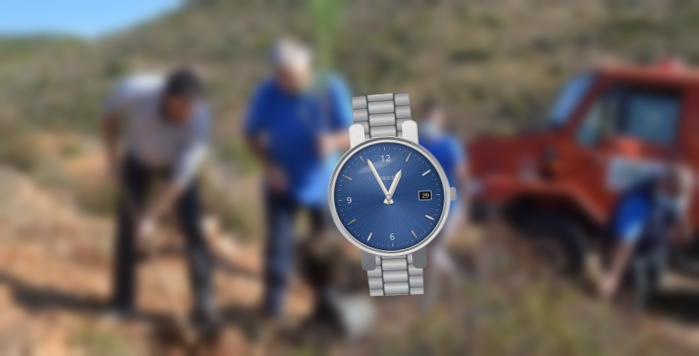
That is **12:56**
